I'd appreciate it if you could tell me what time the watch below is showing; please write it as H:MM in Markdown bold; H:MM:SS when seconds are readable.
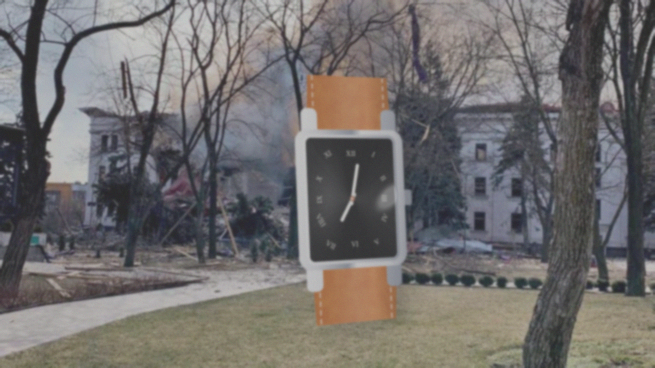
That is **7:02**
